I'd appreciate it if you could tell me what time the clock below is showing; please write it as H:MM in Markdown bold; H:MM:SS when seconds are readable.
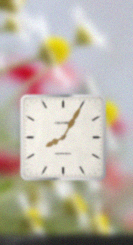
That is **8:05**
